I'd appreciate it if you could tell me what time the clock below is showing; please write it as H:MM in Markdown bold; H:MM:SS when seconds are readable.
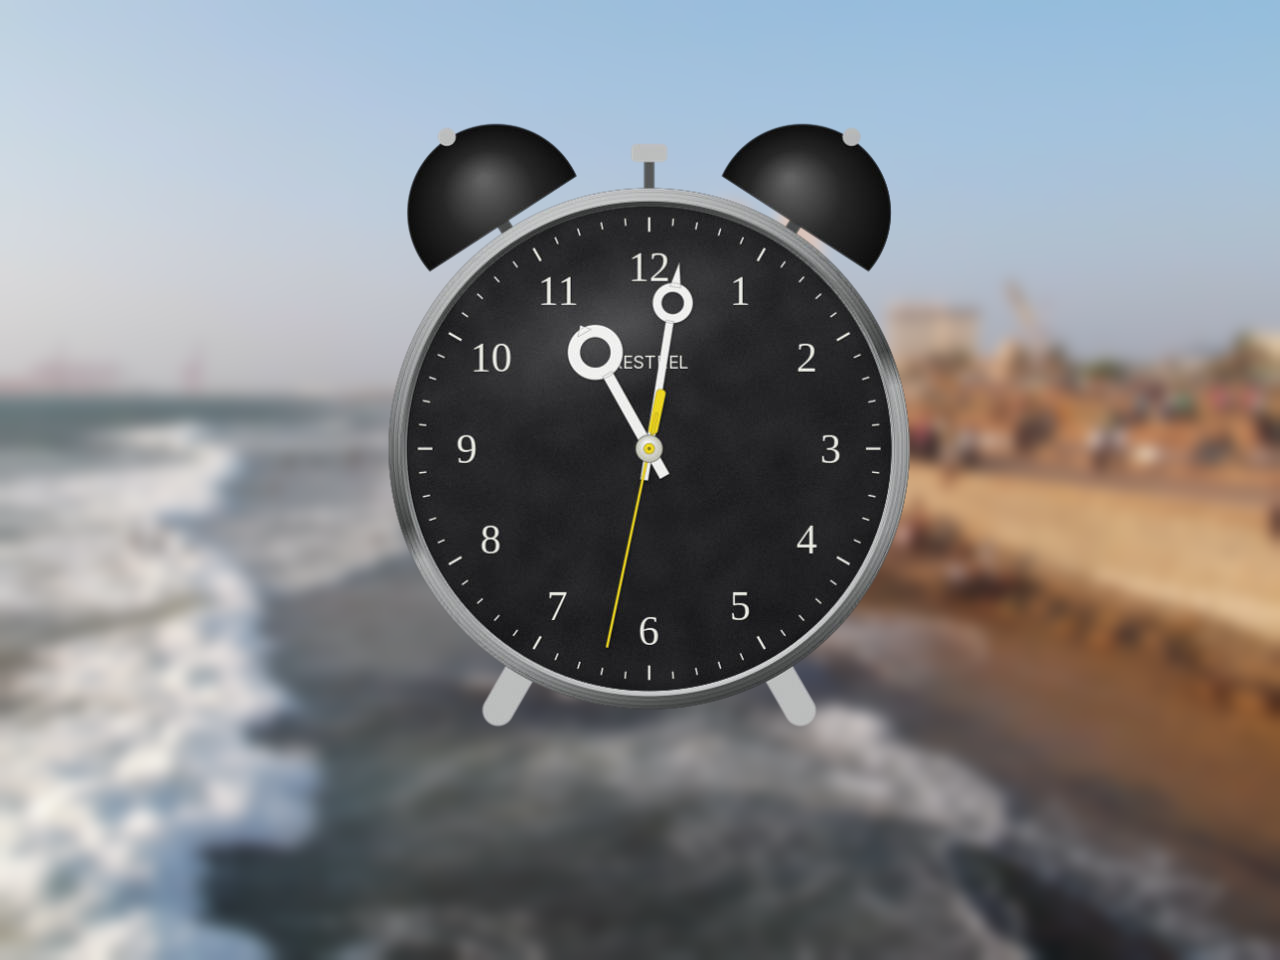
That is **11:01:32**
